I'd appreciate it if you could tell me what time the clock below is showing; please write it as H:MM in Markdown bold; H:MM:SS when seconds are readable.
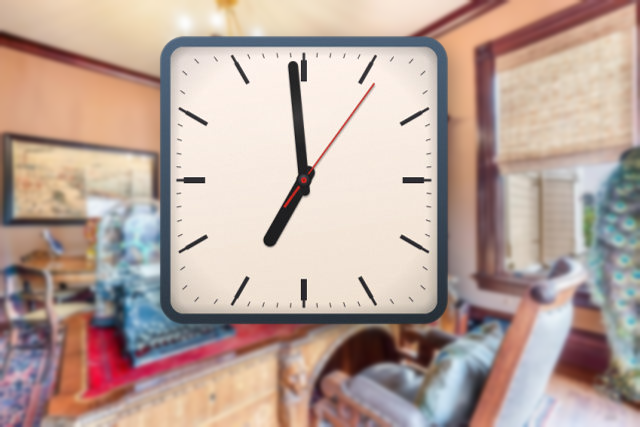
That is **6:59:06**
